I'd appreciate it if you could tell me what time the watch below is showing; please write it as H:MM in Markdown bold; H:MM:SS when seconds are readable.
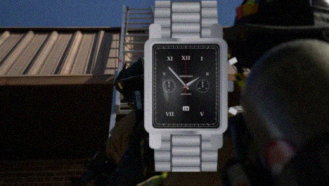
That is **1:53**
